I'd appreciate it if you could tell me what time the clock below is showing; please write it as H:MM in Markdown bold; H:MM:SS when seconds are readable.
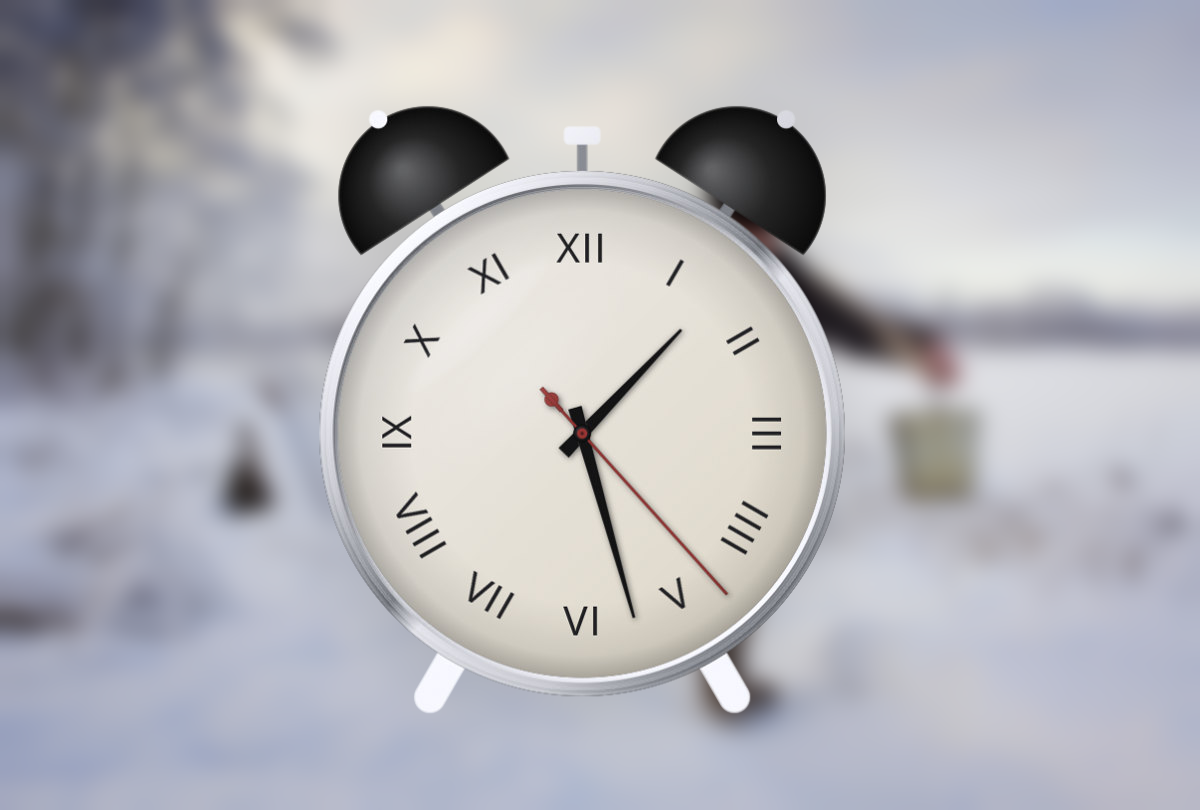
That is **1:27:23**
